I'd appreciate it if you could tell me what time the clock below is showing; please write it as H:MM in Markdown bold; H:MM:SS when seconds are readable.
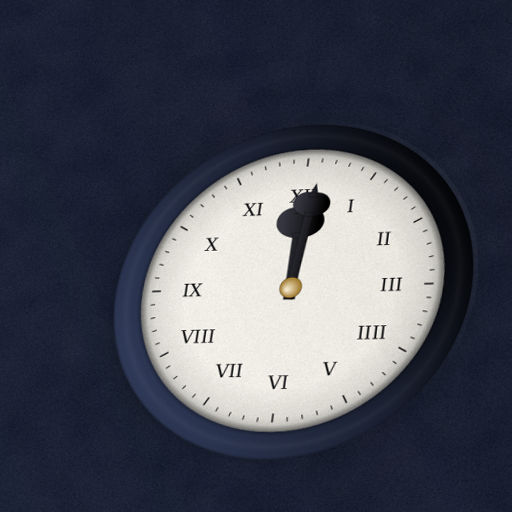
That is **12:01**
